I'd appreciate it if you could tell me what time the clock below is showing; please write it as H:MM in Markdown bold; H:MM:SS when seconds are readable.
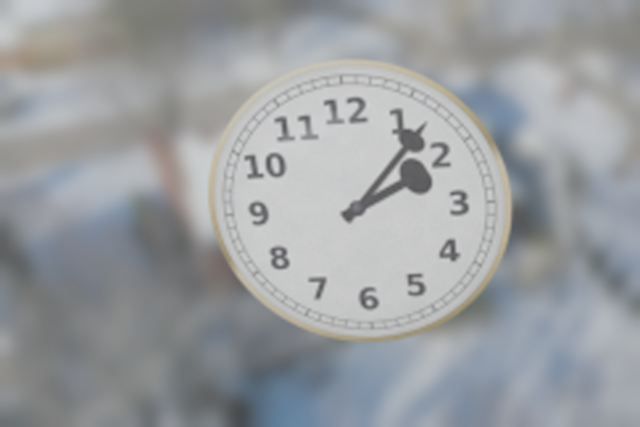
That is **2:07**
